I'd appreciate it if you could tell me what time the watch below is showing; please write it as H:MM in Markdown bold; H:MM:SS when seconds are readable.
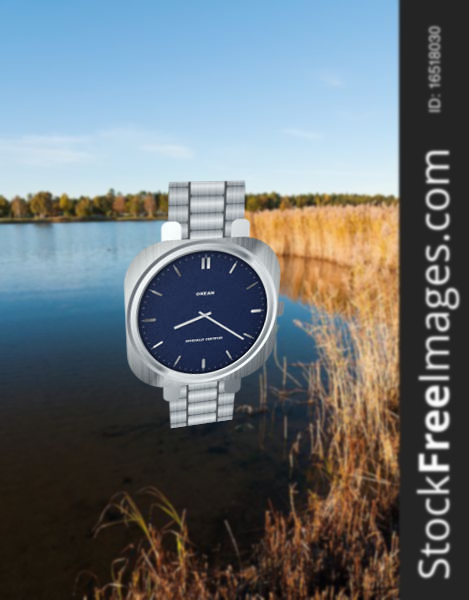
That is **8:21**
